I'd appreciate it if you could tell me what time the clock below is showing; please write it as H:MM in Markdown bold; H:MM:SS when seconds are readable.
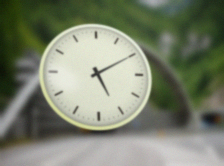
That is **5:10**
